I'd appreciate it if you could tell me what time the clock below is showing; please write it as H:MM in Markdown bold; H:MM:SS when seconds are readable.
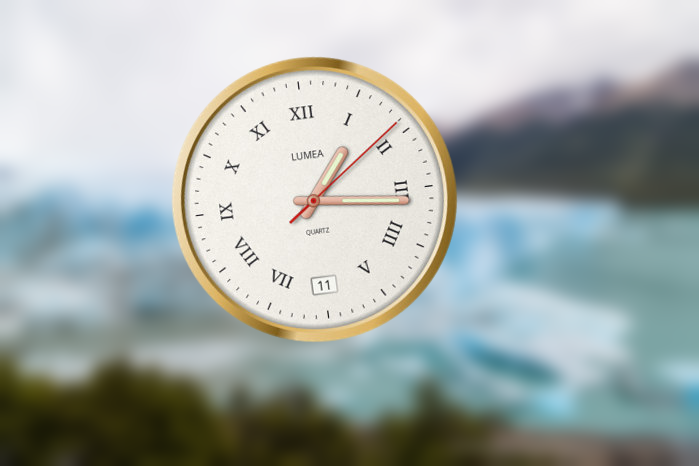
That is **1:16:09**
